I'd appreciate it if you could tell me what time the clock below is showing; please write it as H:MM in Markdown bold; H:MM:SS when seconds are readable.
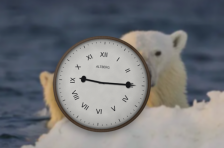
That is **9:15**
